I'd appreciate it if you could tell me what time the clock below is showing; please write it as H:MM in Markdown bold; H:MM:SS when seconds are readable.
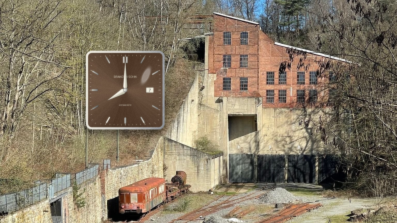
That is **8:00**
